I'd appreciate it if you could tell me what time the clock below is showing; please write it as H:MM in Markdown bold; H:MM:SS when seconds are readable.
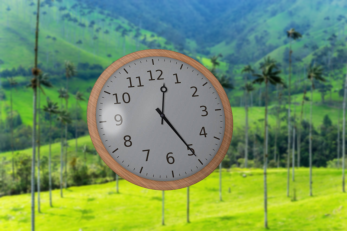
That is **12:25**
